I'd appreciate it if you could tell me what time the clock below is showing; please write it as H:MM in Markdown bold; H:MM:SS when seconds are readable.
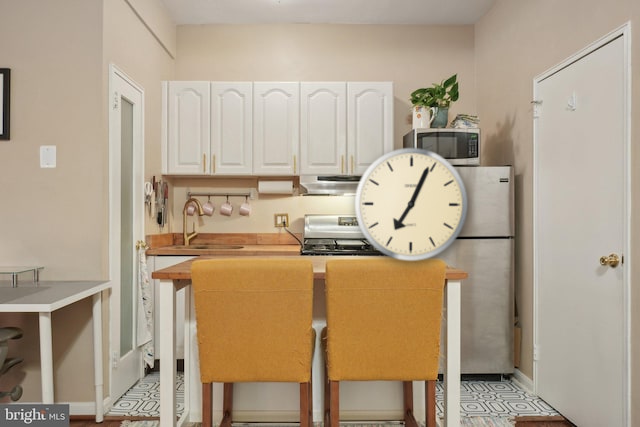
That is **7:04**
